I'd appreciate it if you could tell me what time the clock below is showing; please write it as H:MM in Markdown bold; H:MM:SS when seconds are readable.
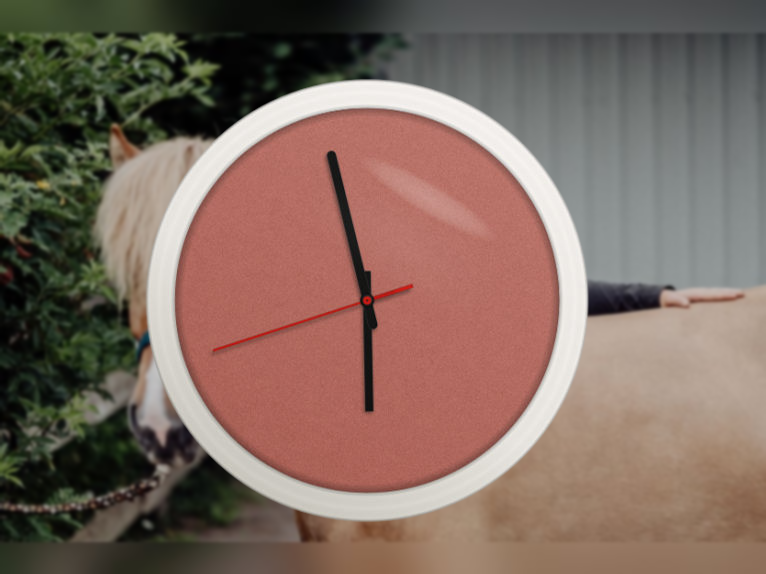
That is **5:57:42**
